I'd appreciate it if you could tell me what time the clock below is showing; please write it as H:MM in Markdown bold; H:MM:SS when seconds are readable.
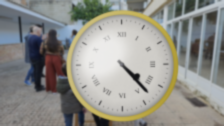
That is **4:23**
